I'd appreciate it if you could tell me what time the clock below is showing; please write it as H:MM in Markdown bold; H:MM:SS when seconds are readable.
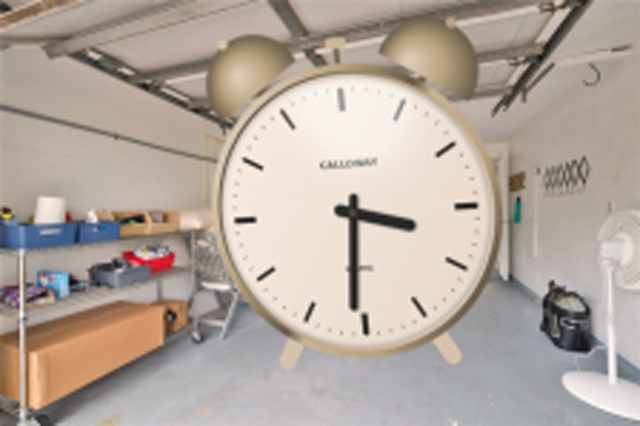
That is **3:31**
